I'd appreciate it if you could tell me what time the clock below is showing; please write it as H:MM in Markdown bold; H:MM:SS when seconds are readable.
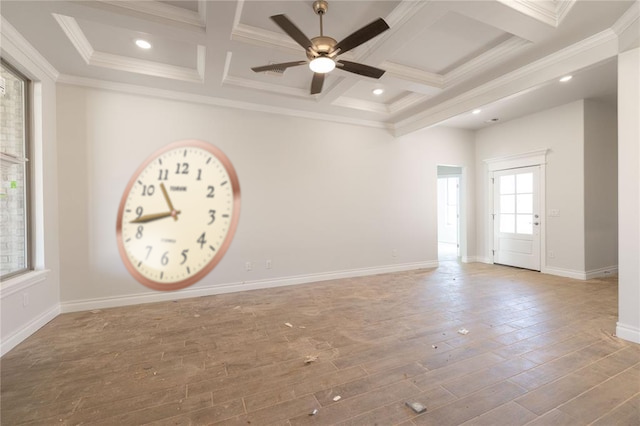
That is **10:43**
